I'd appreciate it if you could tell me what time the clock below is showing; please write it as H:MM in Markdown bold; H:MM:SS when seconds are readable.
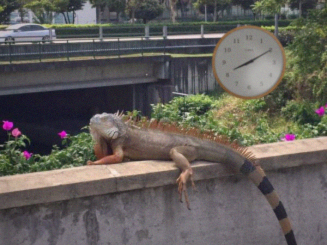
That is **8:10**
